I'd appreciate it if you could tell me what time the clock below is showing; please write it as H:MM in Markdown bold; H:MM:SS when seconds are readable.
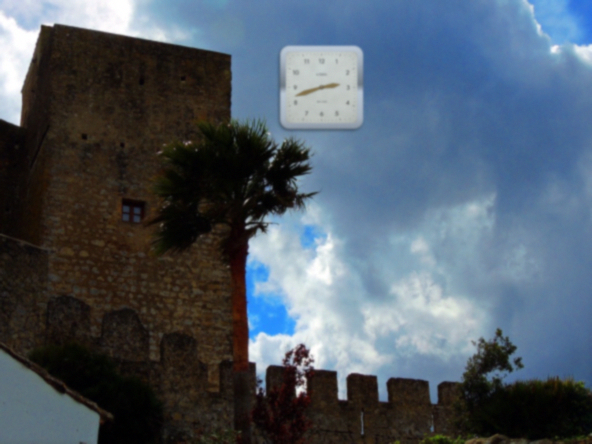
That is **2:42**
